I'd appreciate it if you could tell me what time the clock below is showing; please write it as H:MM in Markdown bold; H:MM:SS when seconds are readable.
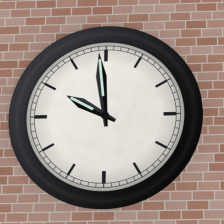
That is **9:59**
